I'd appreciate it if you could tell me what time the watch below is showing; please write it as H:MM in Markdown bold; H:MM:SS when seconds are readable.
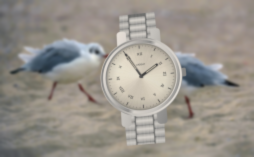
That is **1:55**
